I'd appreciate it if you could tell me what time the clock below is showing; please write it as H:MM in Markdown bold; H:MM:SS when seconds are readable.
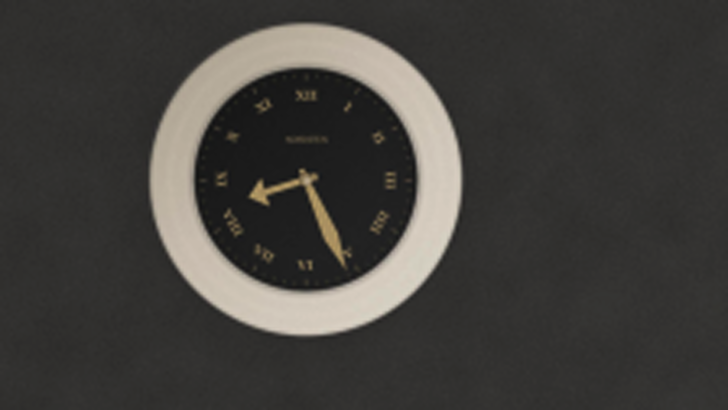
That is **8:26**
